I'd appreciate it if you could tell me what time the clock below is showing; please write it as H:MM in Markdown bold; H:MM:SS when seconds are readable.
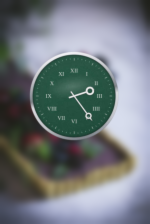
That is **2:24**
